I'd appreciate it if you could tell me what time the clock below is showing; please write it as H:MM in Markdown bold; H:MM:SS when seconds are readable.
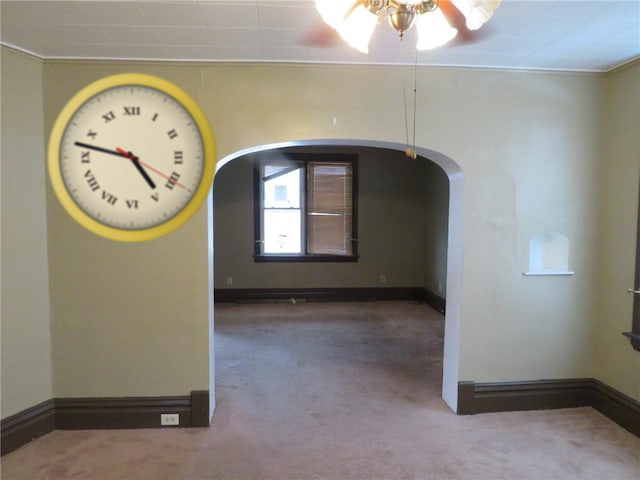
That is **4:47:20**
